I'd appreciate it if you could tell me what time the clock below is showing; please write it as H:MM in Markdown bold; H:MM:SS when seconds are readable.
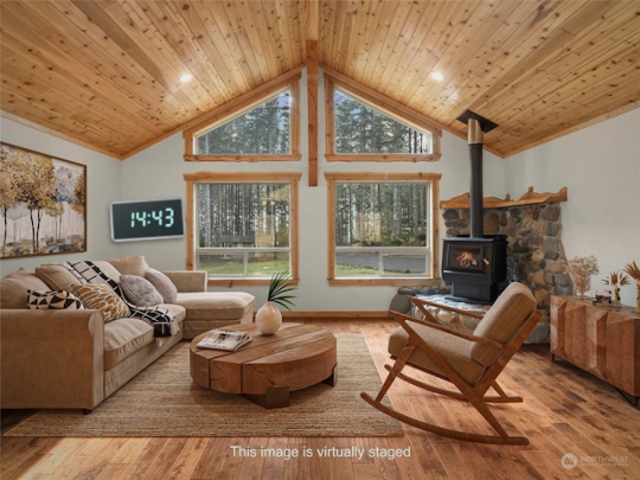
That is **14:43**
